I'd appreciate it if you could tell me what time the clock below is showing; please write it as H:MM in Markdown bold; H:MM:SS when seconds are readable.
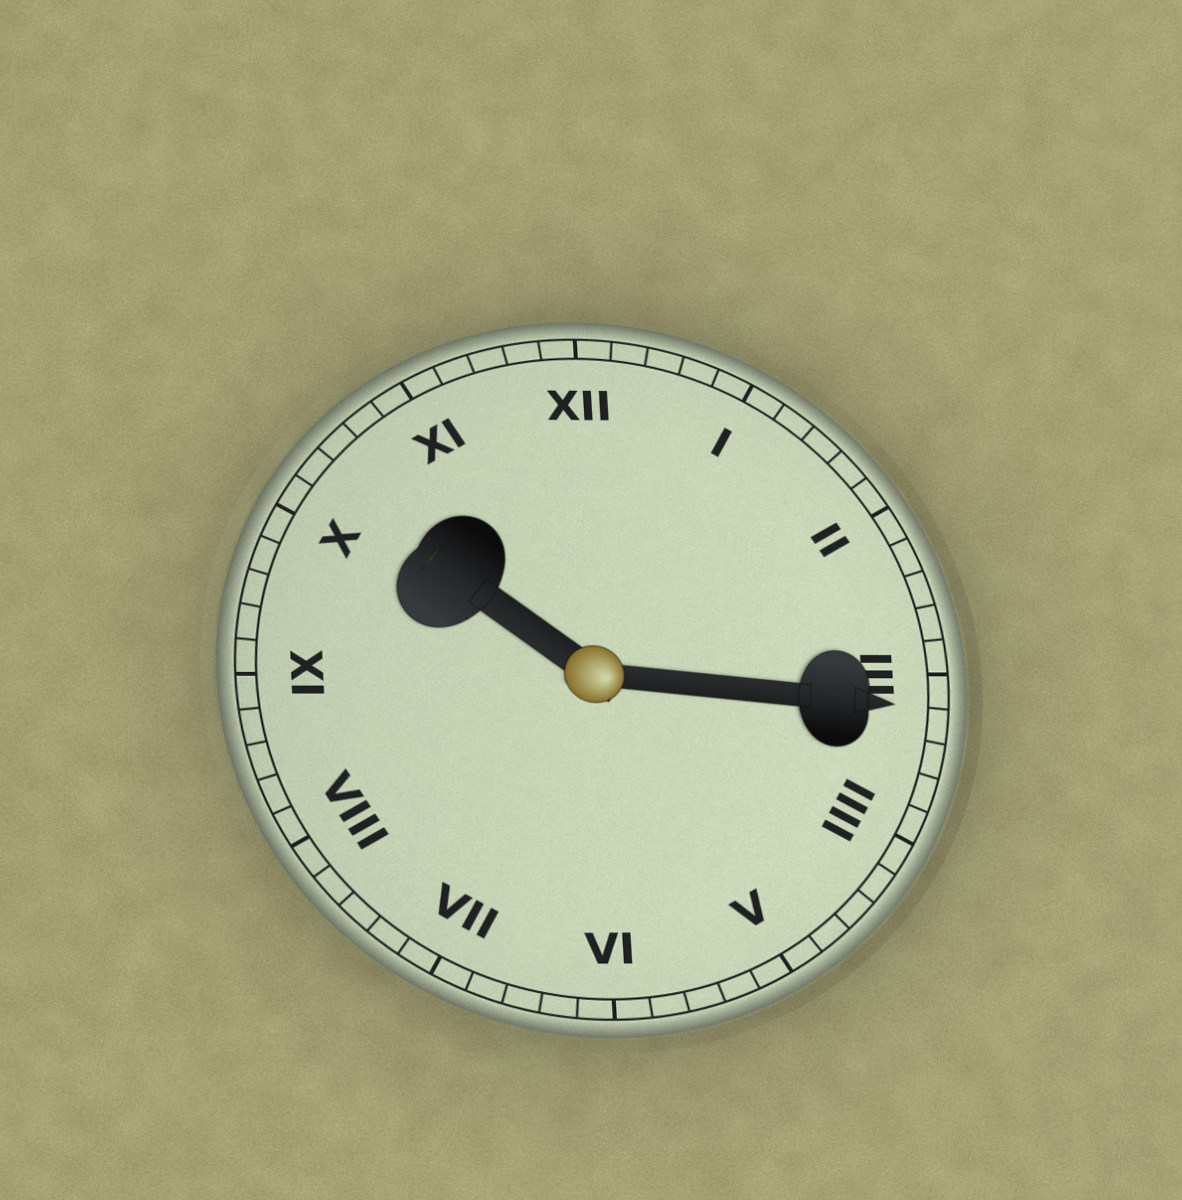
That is **10:16**
